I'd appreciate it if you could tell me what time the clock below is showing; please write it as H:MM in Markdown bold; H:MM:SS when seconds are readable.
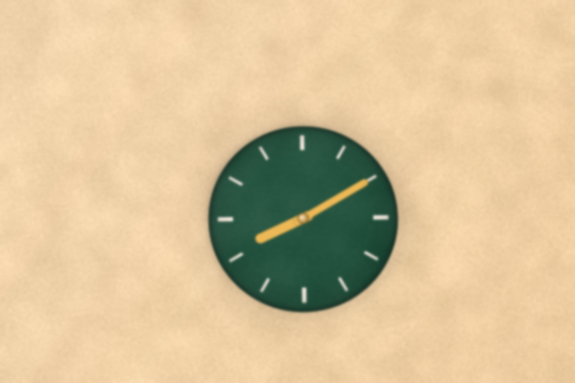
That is **8:10**
